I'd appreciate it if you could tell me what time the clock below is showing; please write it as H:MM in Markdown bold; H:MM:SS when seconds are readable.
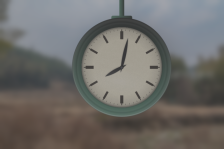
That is **8:02**
